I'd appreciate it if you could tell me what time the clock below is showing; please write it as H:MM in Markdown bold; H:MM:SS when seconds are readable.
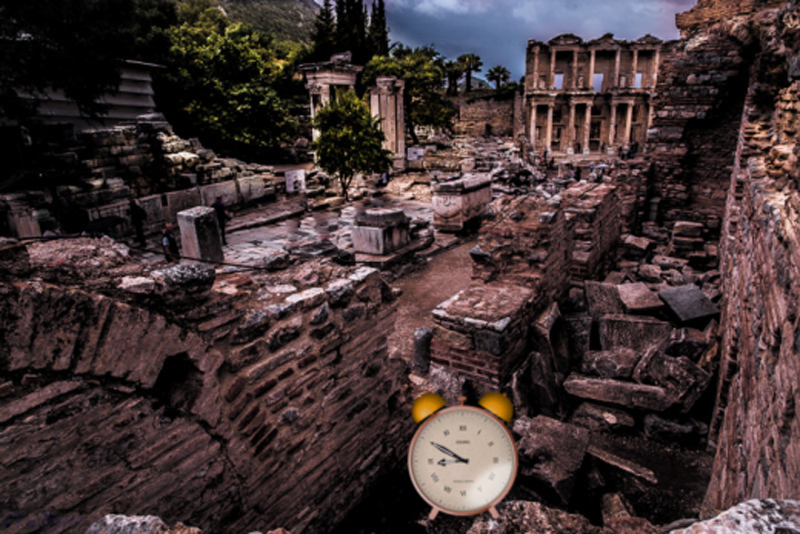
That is **8:50**
